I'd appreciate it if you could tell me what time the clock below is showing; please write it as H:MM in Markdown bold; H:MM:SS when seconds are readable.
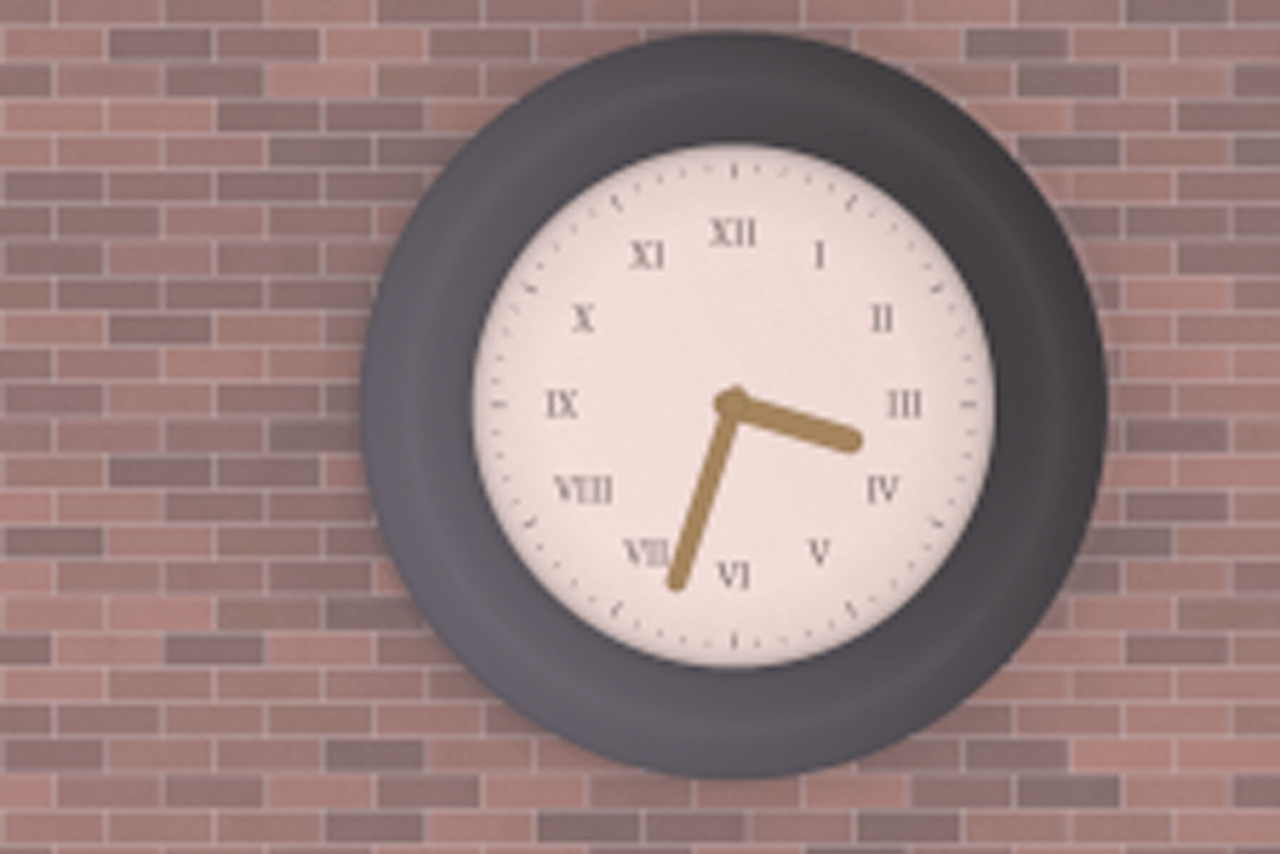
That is **3:33**
